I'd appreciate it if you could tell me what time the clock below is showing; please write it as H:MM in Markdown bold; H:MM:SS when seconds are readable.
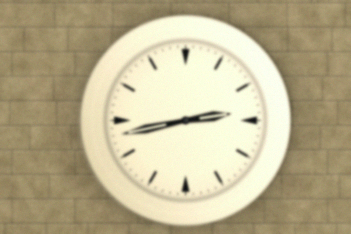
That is **2:43**
